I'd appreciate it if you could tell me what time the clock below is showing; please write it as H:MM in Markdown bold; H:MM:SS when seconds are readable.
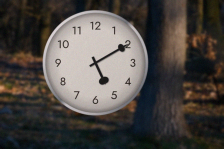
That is **5:10**
